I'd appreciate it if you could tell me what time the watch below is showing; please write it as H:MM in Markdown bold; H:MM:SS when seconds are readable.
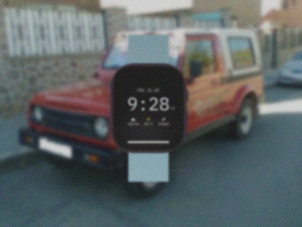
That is **9:28**
